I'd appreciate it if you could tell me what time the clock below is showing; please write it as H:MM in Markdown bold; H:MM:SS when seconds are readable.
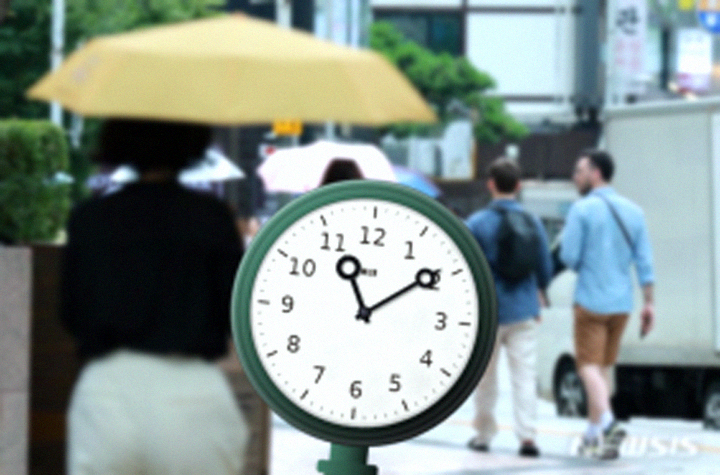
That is **11:09**
